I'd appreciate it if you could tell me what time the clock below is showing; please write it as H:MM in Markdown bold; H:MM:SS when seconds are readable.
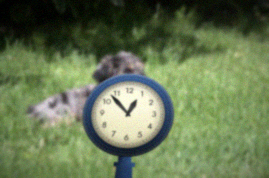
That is **12:53**
